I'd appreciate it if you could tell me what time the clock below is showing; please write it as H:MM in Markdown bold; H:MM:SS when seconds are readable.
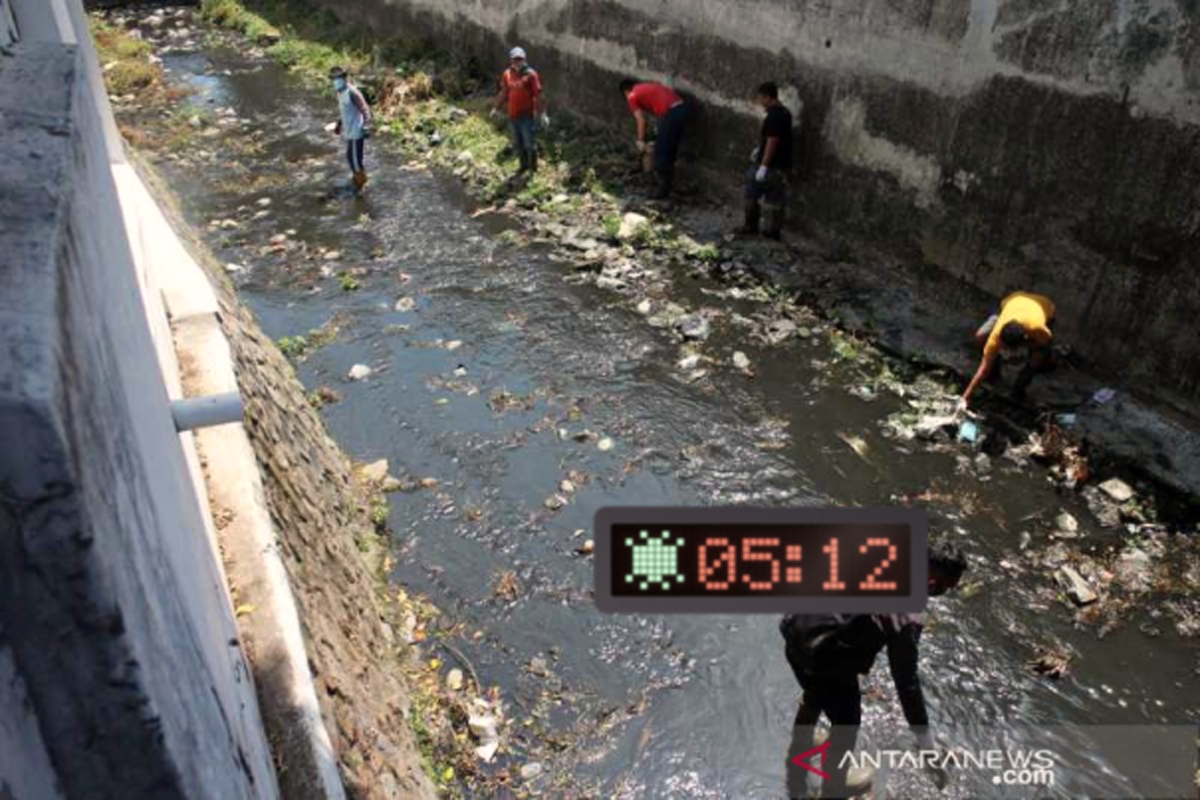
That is **5:12**
